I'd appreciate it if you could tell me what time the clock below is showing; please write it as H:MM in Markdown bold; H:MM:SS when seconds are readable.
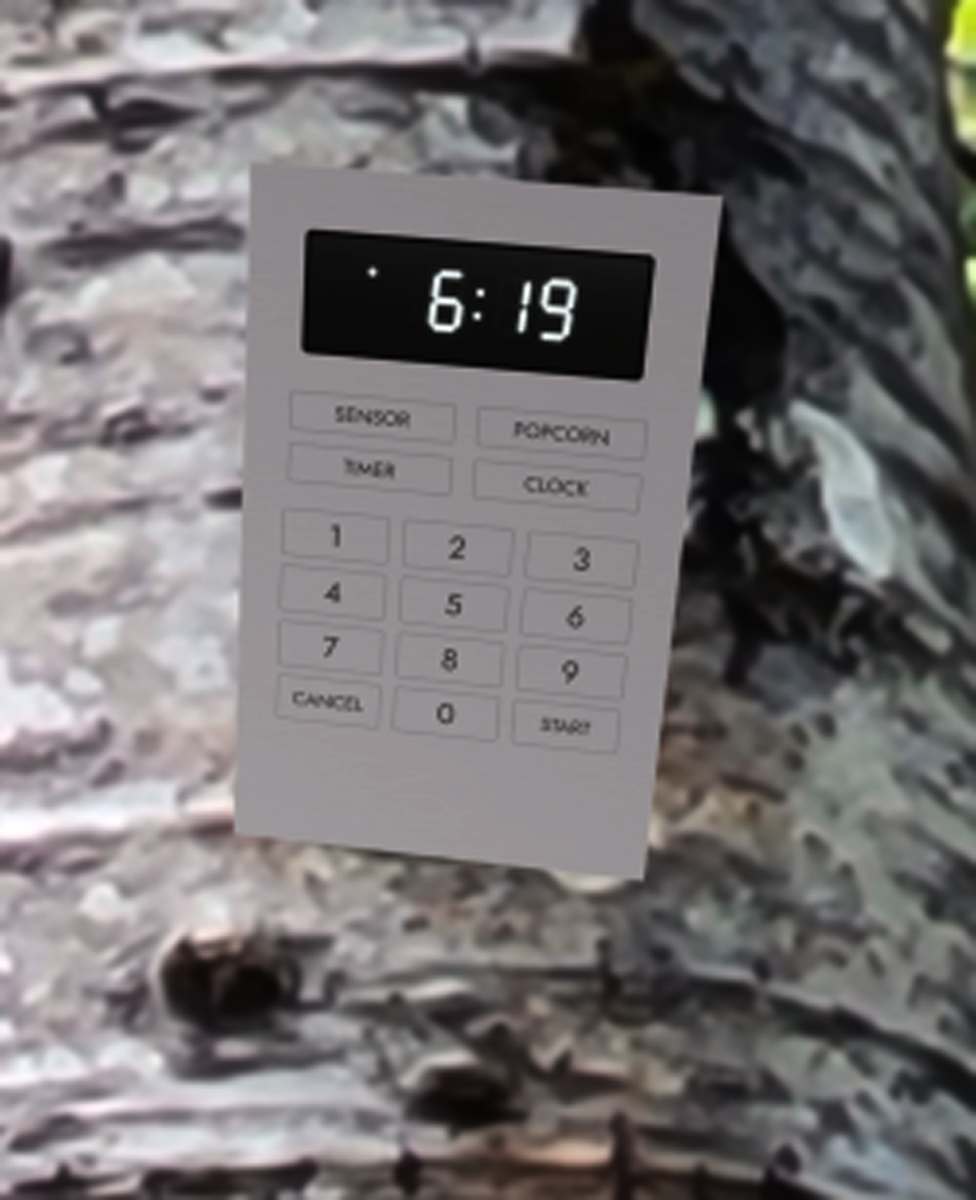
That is **6:19**
